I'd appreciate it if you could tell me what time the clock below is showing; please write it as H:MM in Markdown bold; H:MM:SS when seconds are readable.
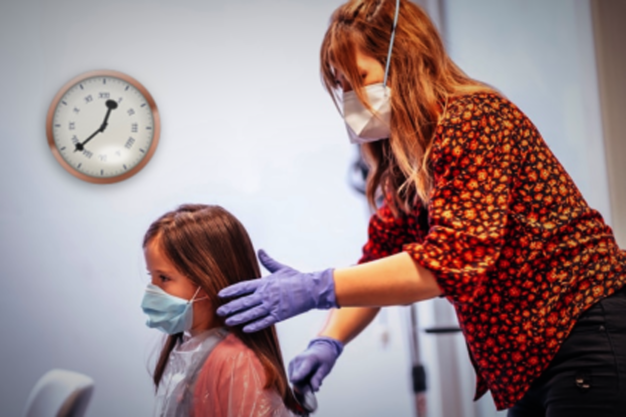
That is **12:38**
